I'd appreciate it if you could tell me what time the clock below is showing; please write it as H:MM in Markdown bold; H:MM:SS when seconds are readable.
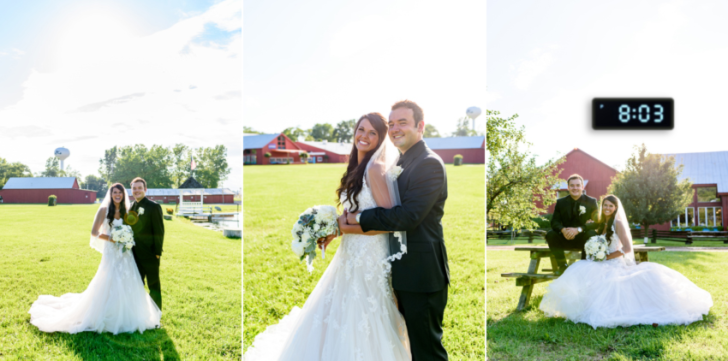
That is **8:03**
